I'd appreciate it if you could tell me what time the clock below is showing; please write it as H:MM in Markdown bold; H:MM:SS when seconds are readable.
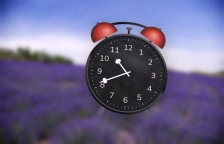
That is **10:41**
